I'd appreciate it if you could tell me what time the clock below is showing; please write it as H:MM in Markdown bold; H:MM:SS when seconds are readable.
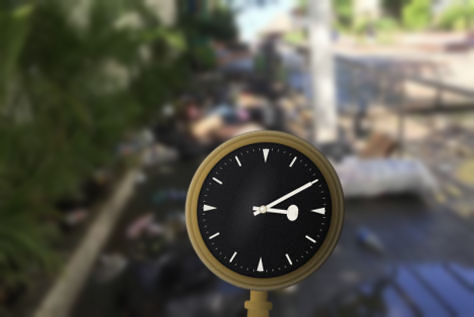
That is **3:10**
